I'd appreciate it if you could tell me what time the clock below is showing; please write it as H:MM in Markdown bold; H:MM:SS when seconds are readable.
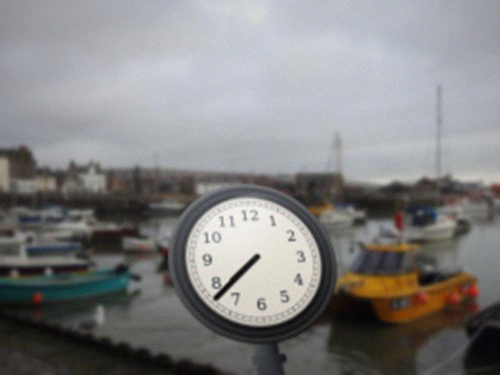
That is **7:38**
